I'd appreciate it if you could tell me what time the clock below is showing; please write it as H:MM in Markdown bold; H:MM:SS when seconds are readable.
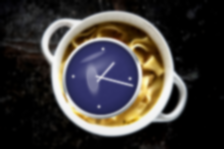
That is **1:17**
